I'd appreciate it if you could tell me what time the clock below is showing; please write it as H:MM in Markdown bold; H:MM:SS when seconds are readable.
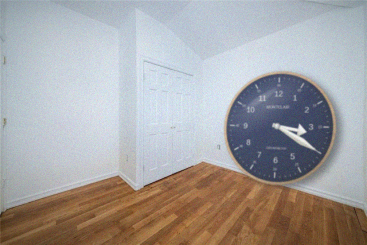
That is **3:20**
